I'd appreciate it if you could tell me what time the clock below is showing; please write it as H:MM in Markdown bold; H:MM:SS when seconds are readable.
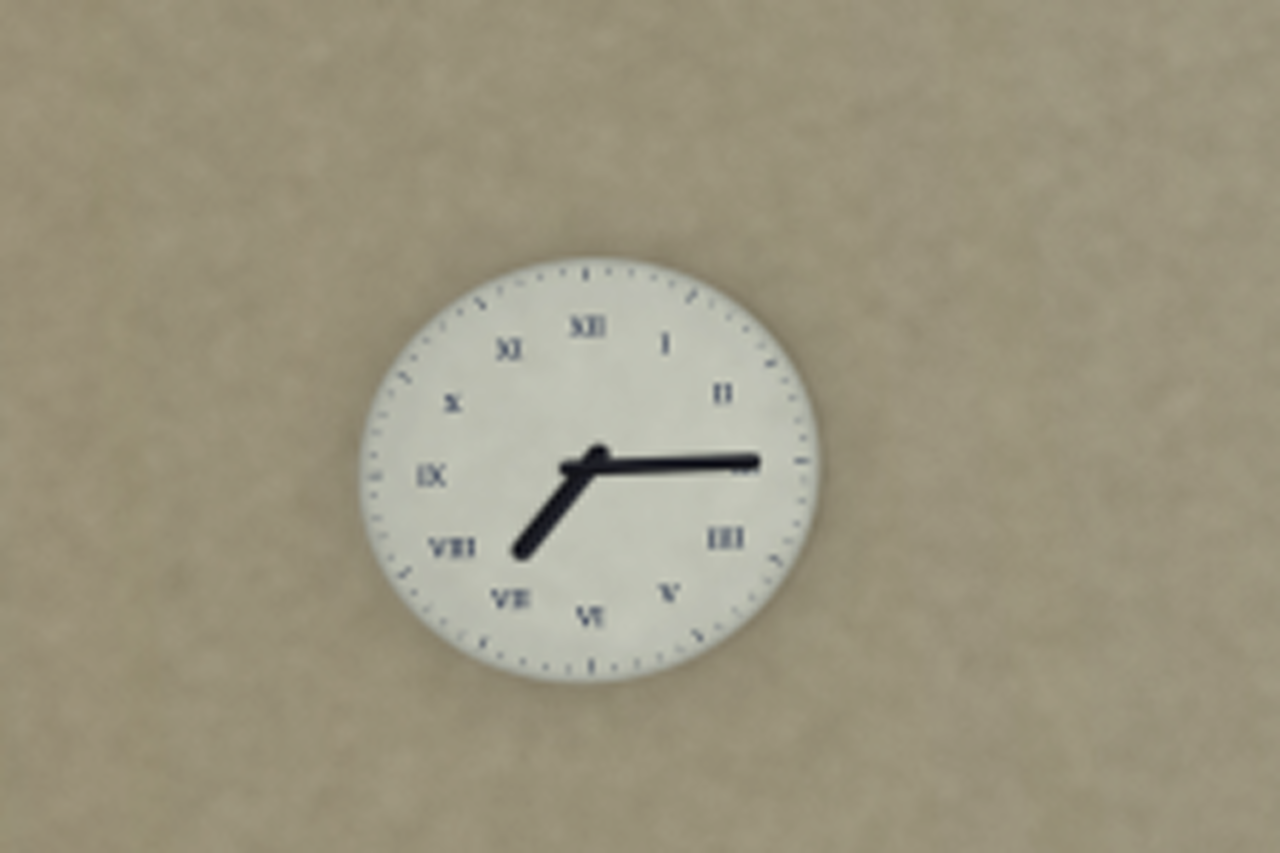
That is **7:15**
